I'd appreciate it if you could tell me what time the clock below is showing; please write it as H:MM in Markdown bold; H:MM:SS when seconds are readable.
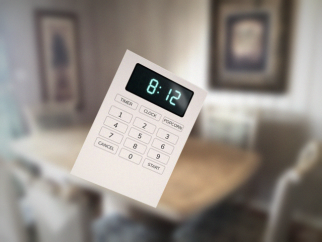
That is **8:12**
